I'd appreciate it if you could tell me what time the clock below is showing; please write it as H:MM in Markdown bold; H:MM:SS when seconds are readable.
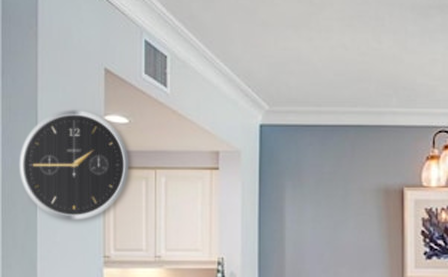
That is **1:45**
